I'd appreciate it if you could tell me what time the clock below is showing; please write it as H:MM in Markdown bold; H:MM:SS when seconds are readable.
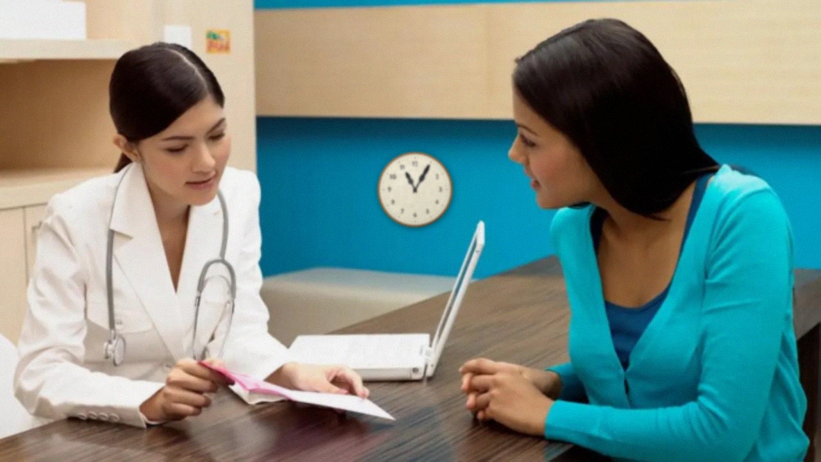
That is **11:05**
